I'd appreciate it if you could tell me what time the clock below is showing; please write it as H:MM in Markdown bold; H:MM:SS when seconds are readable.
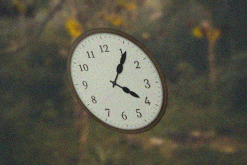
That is **4:06**
